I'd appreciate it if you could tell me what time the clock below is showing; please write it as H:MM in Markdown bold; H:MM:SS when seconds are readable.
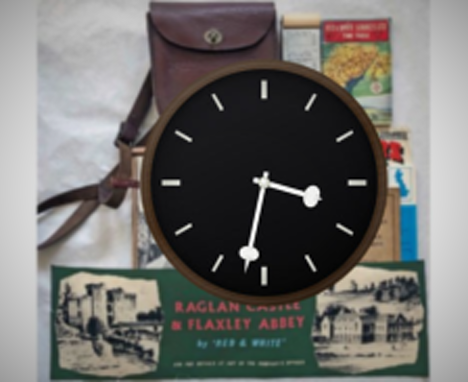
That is **3:32**
